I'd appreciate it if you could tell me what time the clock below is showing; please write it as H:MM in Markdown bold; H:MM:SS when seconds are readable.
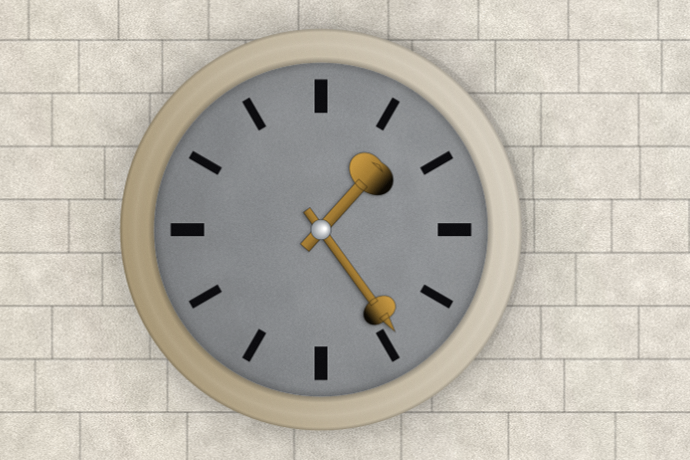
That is **1:24**
